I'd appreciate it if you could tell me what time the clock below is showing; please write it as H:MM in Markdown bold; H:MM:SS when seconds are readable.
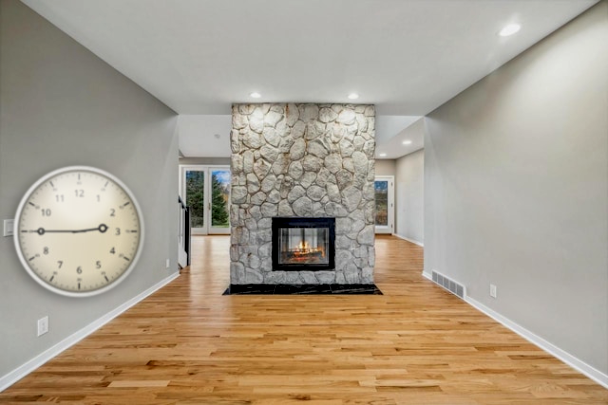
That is **2:45**
